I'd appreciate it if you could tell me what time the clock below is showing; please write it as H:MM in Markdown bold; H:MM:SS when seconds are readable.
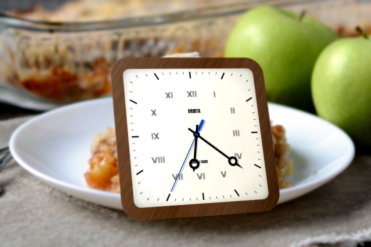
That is **6:21:35**
